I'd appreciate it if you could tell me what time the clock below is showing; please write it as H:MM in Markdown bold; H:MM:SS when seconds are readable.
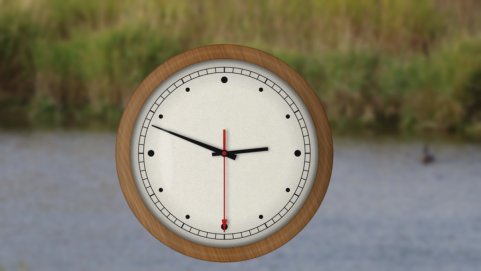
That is **2:48:30**
